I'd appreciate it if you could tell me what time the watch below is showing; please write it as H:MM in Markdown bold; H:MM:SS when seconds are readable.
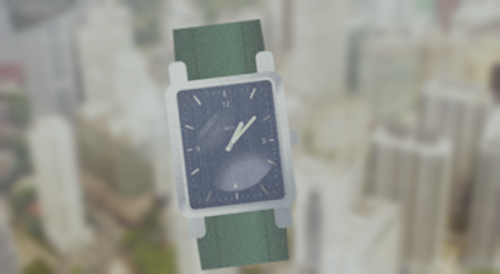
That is **1:08**
